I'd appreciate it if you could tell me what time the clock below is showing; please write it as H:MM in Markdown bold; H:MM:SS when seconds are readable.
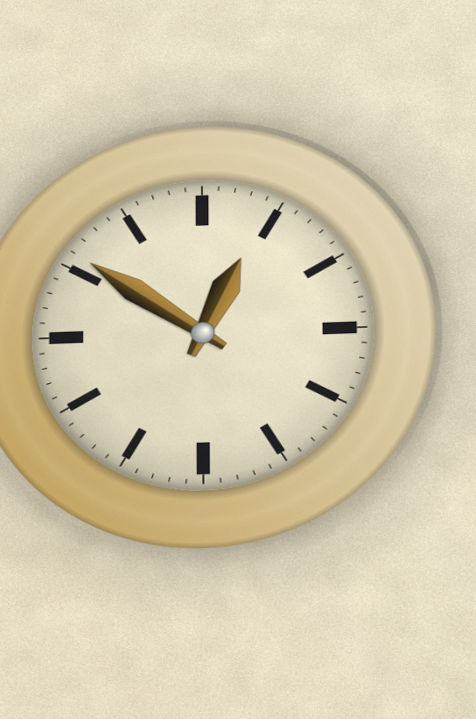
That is **12:51**
